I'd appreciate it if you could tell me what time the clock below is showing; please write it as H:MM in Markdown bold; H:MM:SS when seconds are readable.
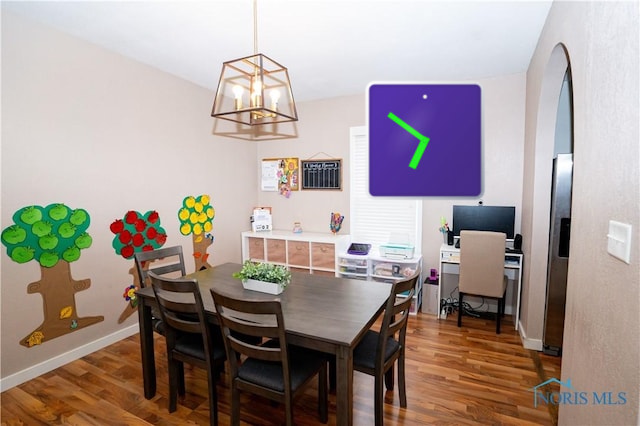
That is **6:51**
